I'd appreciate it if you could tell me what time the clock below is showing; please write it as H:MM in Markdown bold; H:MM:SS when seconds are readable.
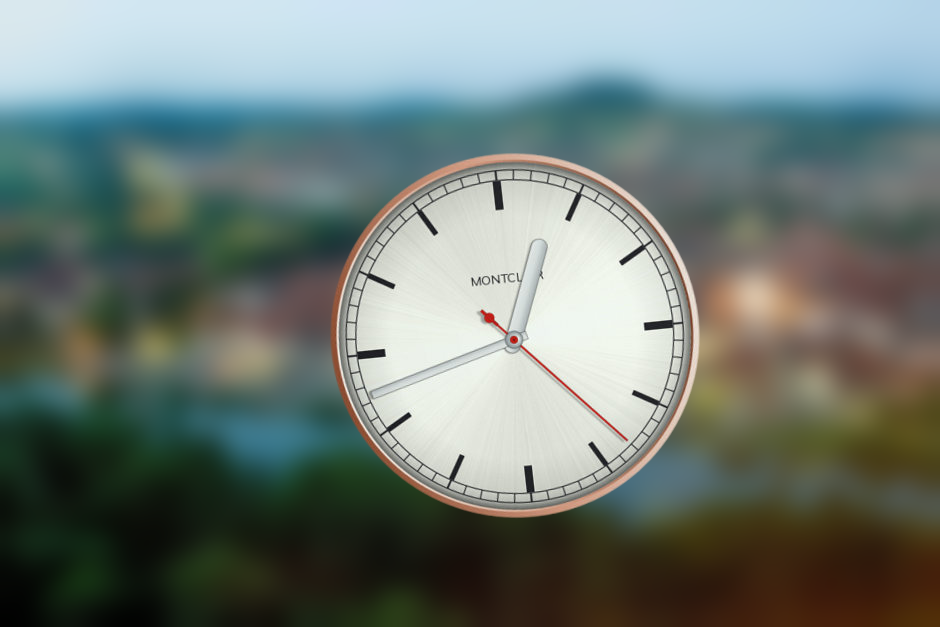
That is **12:42:23**
